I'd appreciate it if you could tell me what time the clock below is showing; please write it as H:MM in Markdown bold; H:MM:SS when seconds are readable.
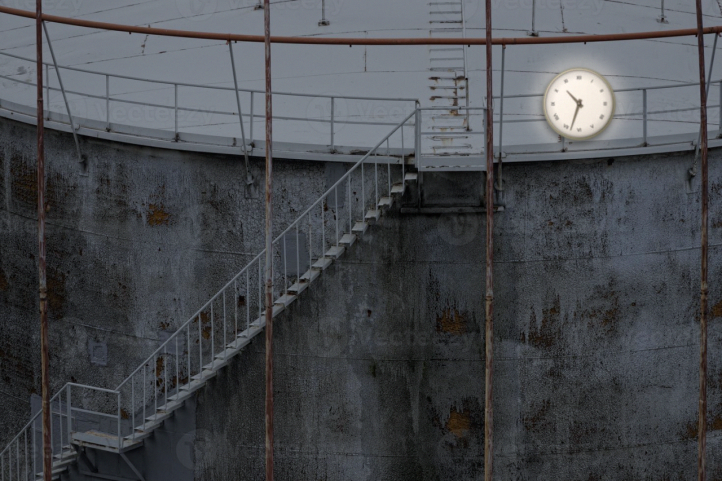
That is **10:33**
